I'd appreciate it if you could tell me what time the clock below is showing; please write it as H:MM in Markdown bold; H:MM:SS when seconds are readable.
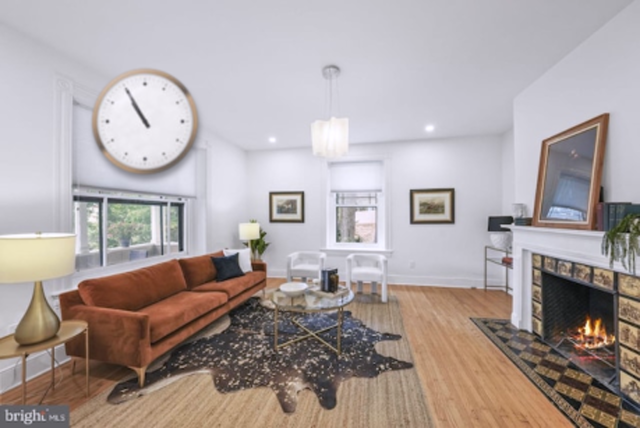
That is **10:55**
